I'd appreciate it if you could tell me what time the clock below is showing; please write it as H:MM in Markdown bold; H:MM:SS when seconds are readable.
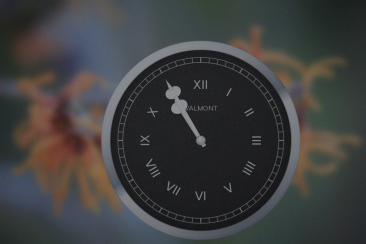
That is **10:55**
